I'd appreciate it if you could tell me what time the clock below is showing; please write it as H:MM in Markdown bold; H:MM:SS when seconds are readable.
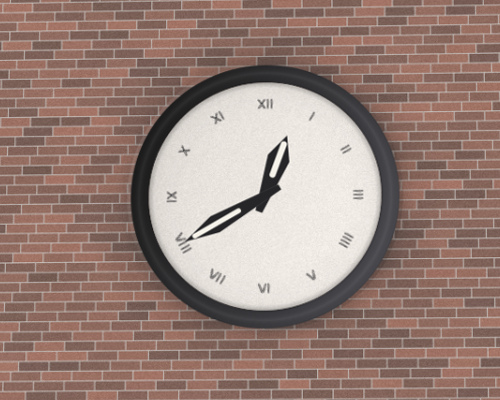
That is **12:40**
